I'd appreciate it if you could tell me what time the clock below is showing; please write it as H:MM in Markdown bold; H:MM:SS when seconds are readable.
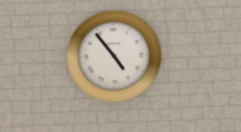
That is **4:54**
